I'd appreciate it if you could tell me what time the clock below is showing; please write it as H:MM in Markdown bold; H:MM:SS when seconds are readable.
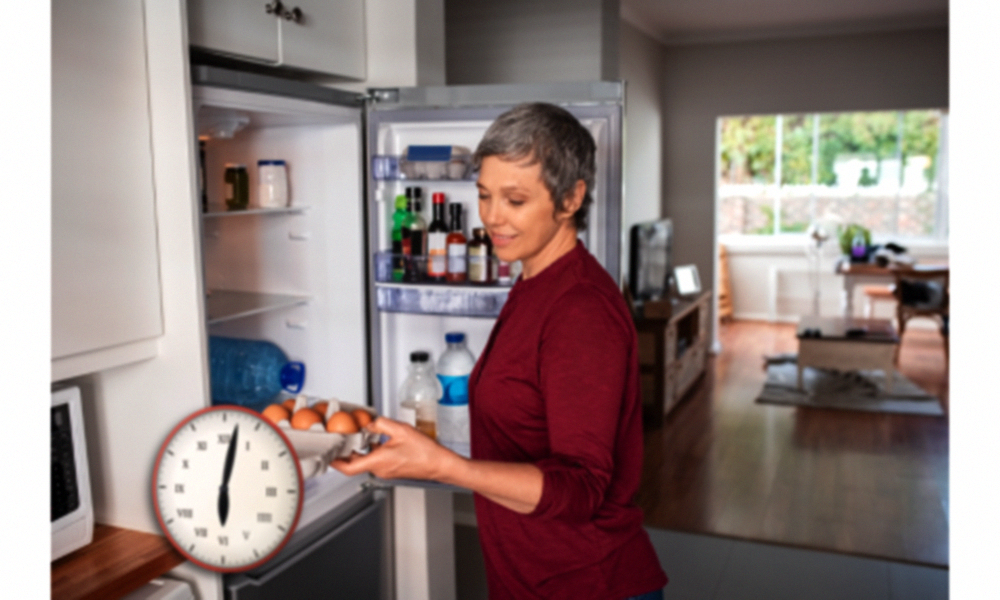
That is **6:02**
